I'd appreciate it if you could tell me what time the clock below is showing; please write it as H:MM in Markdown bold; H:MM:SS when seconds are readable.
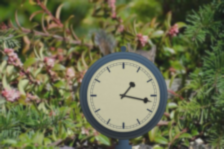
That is **1:17**
